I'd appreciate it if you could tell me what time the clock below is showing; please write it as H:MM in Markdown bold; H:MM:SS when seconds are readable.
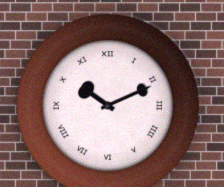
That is **10:11**
